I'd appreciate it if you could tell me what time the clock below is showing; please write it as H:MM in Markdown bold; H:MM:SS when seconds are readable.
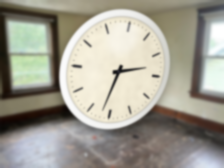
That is **2:32**
